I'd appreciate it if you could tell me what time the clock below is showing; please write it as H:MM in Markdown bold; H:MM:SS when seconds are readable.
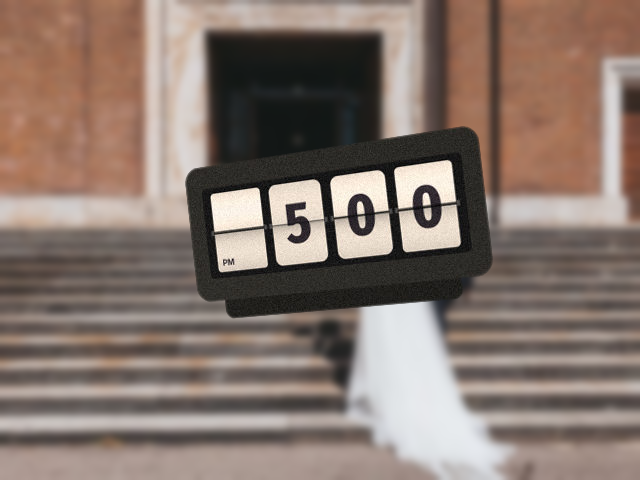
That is **5:00**
